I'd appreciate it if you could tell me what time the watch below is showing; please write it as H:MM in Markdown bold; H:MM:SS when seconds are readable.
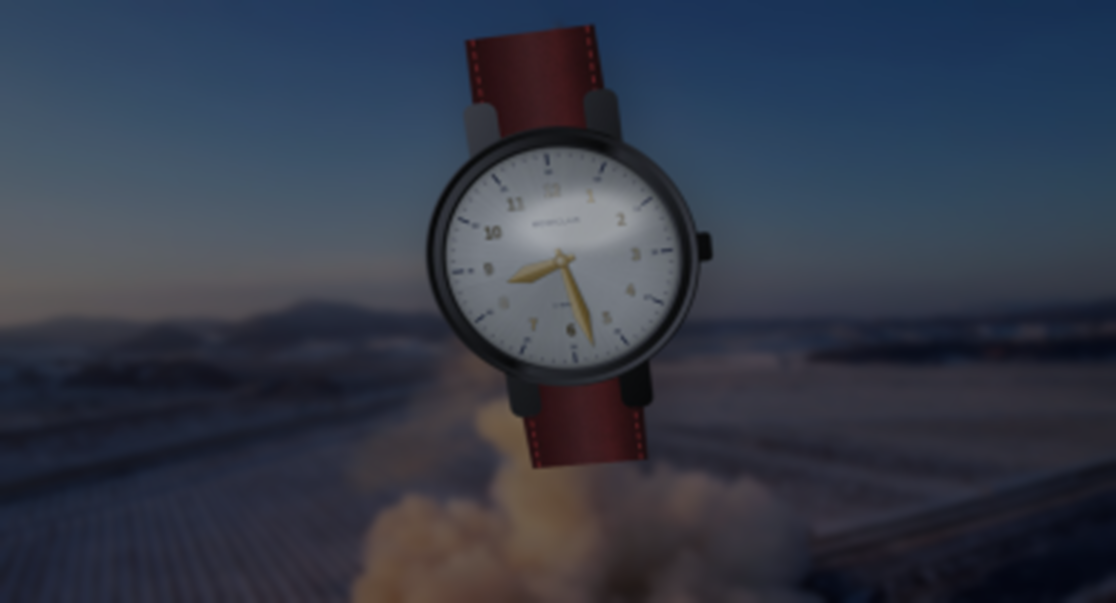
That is **8:28**
